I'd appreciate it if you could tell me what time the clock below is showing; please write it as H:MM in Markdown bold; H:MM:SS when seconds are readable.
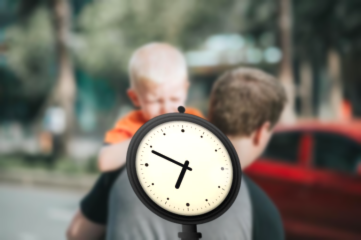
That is **6:49**
